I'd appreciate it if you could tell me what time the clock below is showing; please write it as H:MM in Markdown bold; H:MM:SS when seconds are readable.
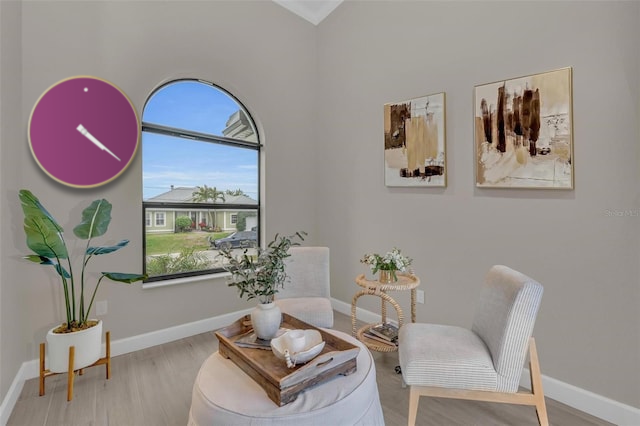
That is **4:21**
